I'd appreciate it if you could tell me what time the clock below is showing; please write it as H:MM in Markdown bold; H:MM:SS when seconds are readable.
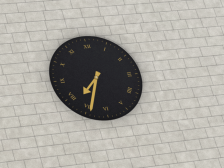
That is **7:34**
